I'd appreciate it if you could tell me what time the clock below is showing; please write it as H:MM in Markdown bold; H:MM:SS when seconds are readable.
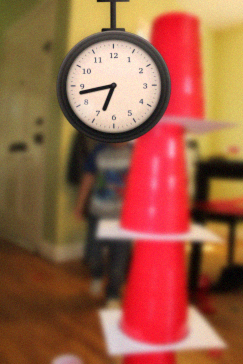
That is **6:43**
